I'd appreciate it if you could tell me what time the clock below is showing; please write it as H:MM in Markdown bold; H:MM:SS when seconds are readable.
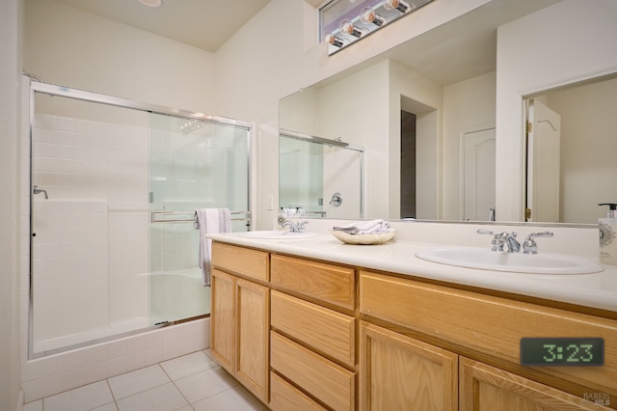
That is **3:23**
